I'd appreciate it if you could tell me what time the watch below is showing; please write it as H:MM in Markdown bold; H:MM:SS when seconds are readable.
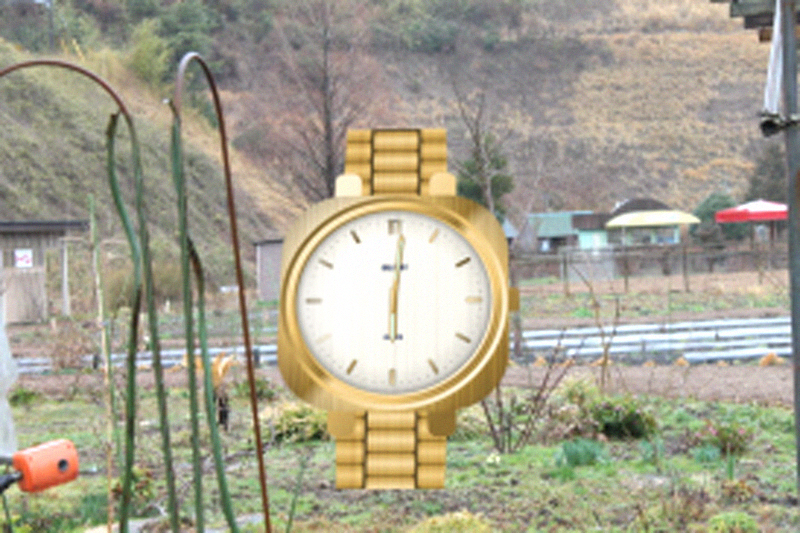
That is **6:01**
